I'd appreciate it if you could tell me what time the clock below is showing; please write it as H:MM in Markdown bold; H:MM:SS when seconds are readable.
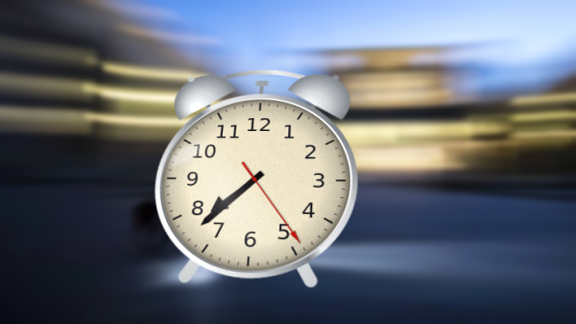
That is **7:37:24**
